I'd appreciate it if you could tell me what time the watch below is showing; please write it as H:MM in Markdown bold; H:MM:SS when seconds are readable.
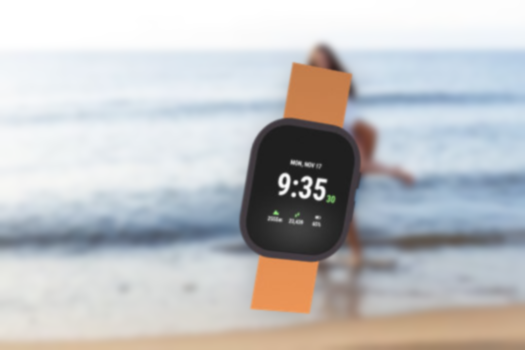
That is **9:35**
